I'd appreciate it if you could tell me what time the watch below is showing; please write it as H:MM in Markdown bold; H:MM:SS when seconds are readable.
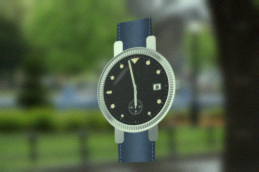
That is **5:58**
